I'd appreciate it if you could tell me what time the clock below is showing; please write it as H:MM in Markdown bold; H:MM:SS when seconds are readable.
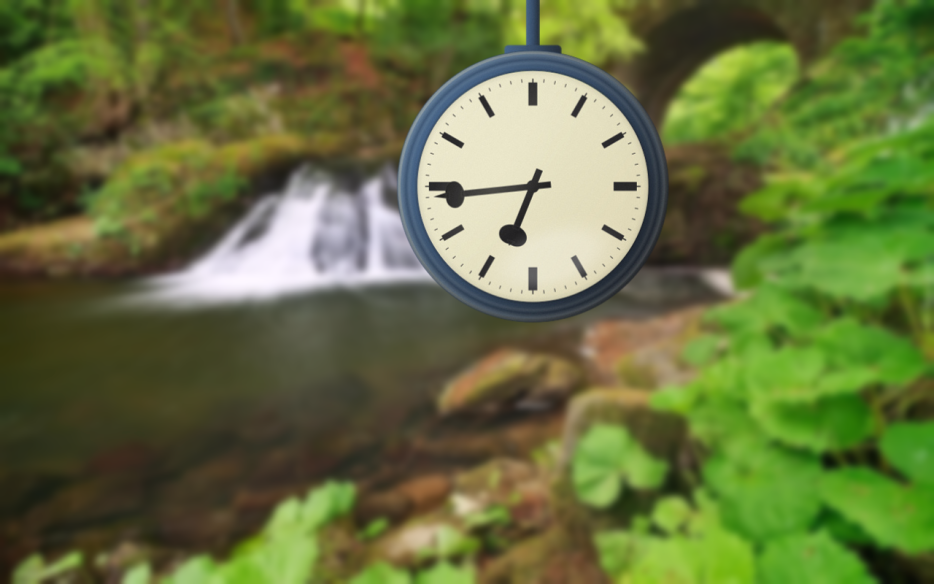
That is **6:44**
